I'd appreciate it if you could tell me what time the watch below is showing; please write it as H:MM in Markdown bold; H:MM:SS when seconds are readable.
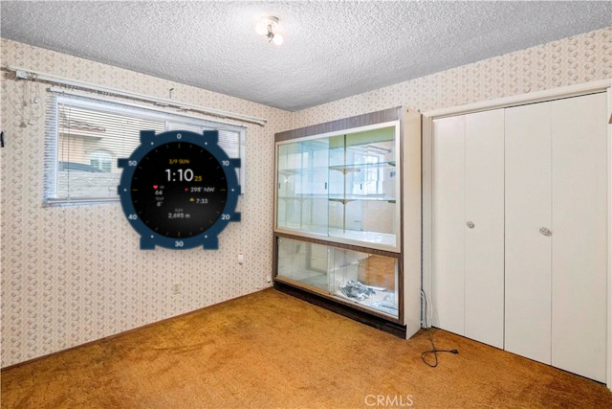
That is **1:10**
